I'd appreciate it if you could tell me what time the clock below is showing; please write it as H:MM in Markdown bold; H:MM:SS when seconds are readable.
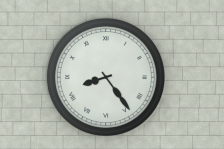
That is **8:24**
